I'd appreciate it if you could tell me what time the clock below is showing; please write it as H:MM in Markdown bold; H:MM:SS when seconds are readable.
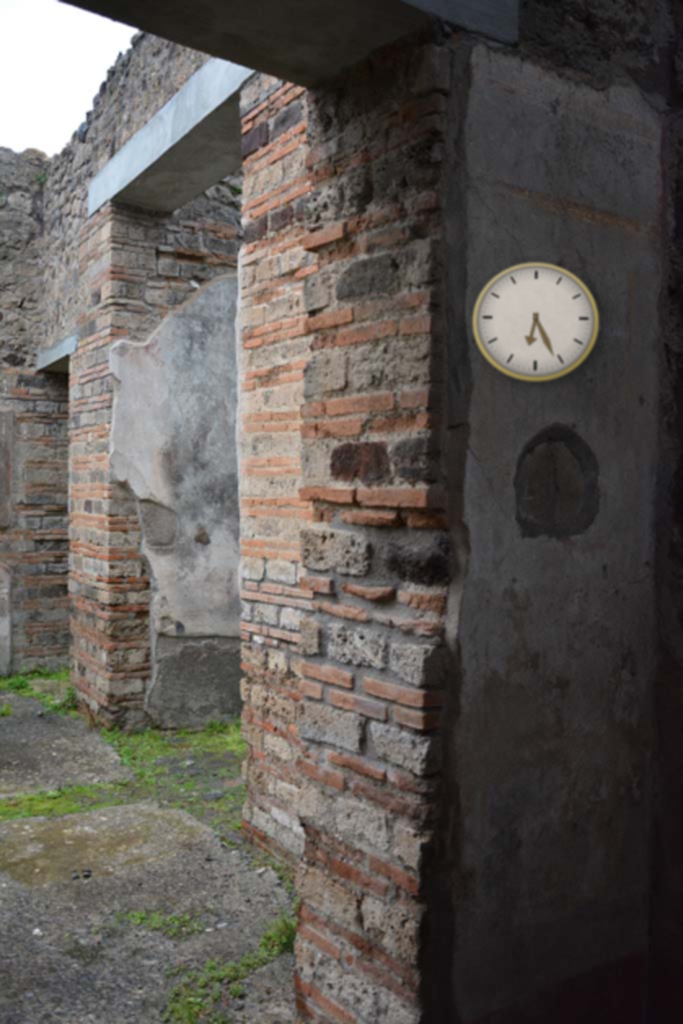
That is **6:26**
